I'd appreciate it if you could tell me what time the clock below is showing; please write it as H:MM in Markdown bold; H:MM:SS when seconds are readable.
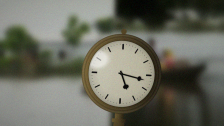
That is **5:17**
